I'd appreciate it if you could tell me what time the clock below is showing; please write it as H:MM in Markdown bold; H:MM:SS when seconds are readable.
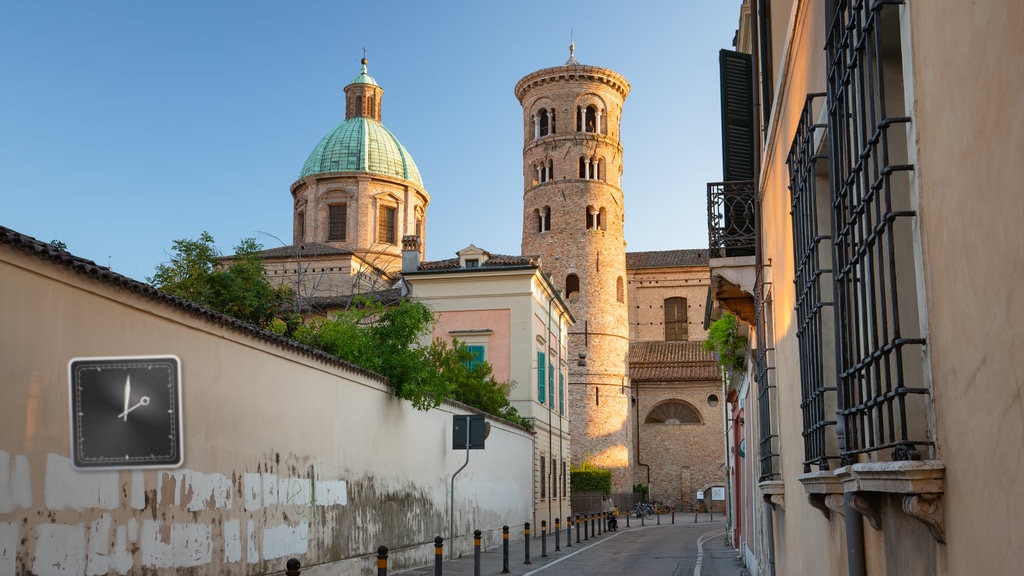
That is **2:01**
